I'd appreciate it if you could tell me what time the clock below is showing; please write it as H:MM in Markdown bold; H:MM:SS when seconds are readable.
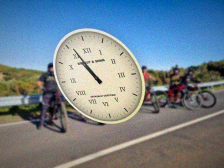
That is **10:56**
